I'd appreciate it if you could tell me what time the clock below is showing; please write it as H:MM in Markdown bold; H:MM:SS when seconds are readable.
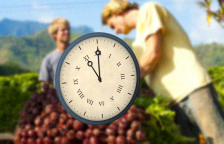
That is **11:00**
